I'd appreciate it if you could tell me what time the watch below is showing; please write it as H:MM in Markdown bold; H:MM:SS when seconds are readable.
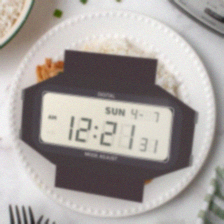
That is **12:21:31**
